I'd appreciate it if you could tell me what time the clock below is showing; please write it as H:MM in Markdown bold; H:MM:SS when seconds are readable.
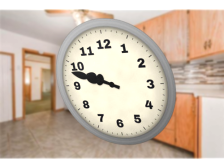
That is **9:48**
